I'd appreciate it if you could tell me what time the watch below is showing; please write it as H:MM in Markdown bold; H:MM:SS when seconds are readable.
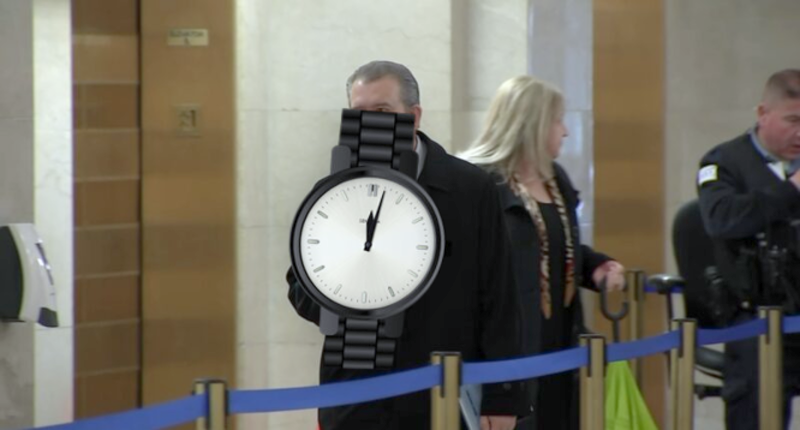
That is **12:02**
